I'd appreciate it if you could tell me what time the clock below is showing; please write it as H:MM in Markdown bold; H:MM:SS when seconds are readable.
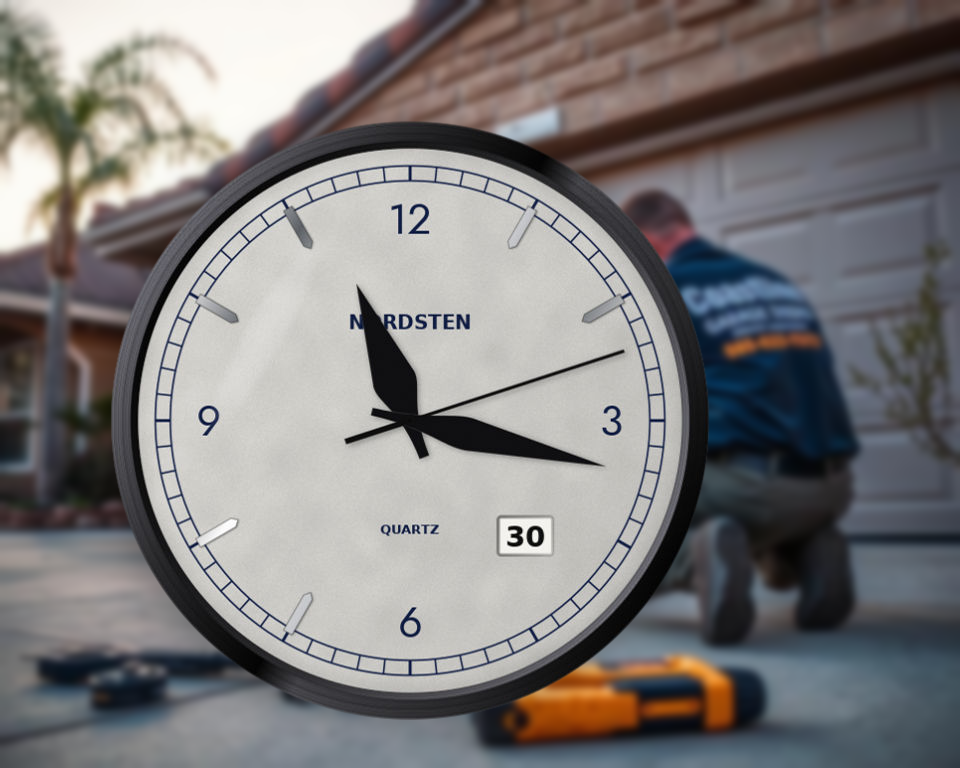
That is **11:17:12**
